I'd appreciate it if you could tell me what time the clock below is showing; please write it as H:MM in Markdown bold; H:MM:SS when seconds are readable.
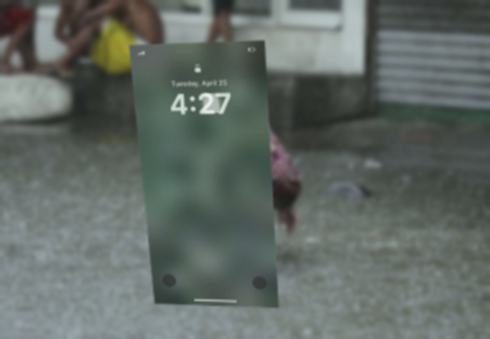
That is **4:27**
